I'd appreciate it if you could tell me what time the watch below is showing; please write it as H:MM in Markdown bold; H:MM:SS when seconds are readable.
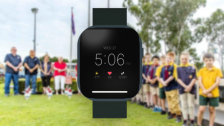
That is **5:06**
